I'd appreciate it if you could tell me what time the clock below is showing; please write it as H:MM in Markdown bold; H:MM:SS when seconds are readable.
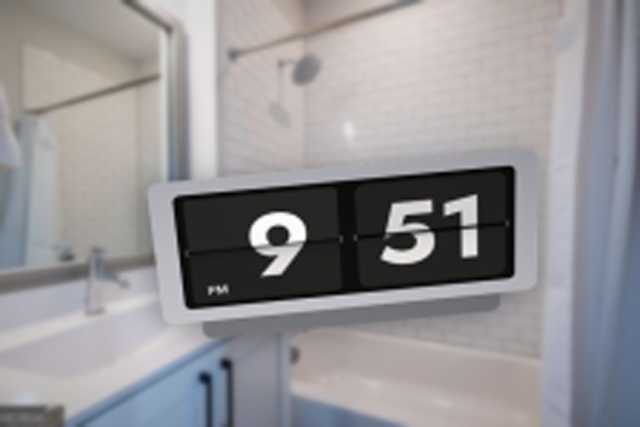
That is **9:51**
